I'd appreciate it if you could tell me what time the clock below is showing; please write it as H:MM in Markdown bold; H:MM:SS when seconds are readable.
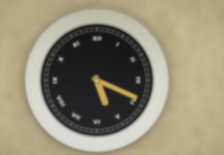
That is **5:19**
